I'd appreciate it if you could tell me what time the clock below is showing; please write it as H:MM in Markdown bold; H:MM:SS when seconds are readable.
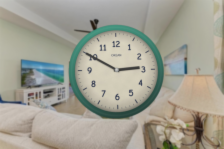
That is **2:50**
